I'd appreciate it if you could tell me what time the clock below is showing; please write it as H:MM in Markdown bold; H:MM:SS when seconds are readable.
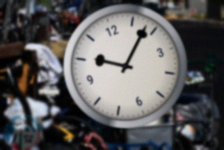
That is **10:08**
